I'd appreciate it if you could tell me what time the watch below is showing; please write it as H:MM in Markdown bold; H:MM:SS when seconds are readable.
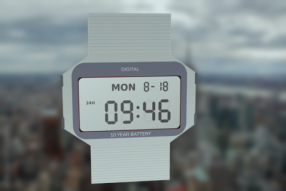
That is **9:46**
